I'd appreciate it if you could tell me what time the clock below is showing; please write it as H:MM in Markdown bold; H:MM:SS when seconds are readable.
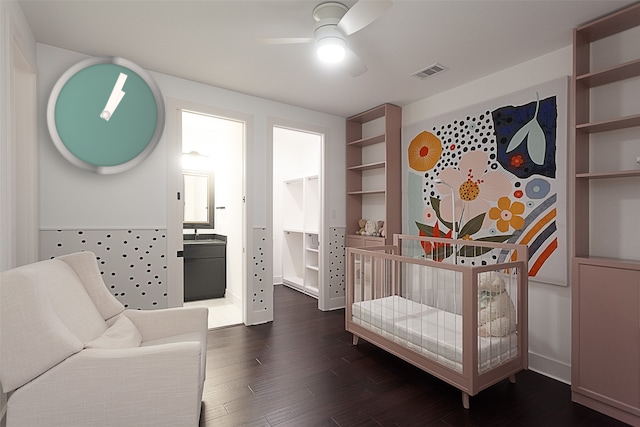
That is **1:04**
